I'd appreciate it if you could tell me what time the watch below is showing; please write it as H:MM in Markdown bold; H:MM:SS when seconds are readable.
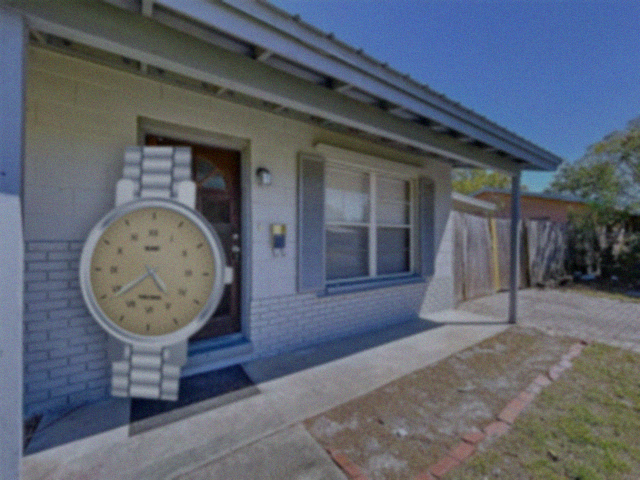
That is **4:39**
